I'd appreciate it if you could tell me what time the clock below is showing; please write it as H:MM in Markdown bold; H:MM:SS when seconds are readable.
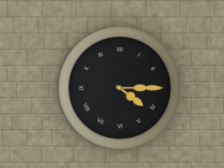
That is **4:15**
